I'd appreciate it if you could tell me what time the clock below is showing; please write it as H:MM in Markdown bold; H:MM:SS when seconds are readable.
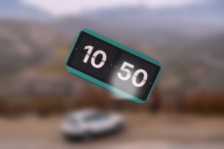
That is **10:50**
